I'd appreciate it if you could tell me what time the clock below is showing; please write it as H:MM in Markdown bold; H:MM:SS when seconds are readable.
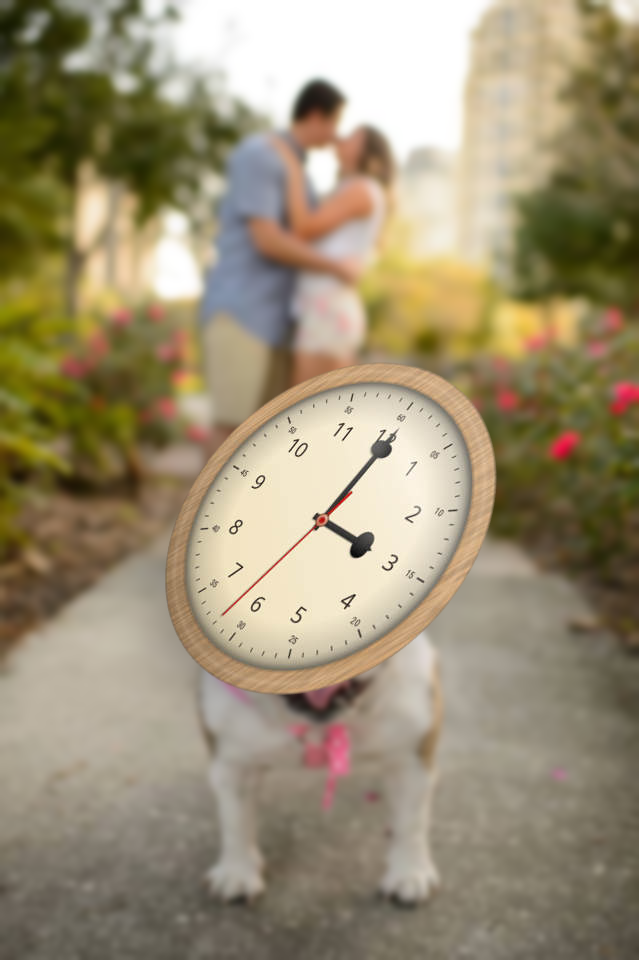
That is **3:00:32**
